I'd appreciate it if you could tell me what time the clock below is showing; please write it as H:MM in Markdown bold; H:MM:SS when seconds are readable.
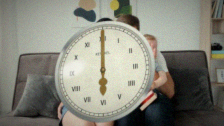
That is **6:00**
